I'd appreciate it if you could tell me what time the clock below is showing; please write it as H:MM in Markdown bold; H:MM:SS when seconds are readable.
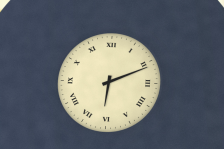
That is **6:11**
